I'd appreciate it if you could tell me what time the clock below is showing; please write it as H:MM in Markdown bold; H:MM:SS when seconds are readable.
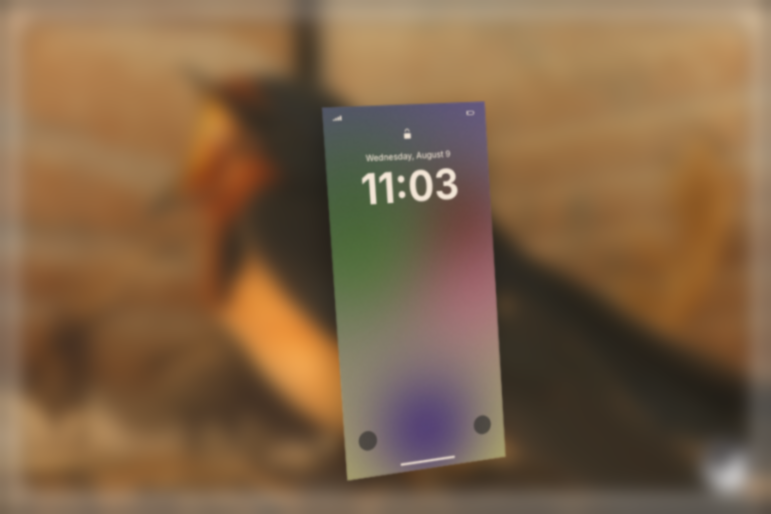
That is **11:03**
